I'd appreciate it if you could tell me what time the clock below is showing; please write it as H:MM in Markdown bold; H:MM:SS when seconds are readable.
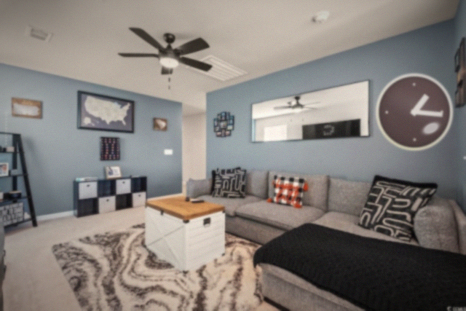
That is **1:16**
